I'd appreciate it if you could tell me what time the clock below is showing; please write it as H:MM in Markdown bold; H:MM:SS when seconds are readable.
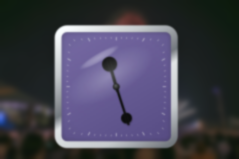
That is **11:27**
